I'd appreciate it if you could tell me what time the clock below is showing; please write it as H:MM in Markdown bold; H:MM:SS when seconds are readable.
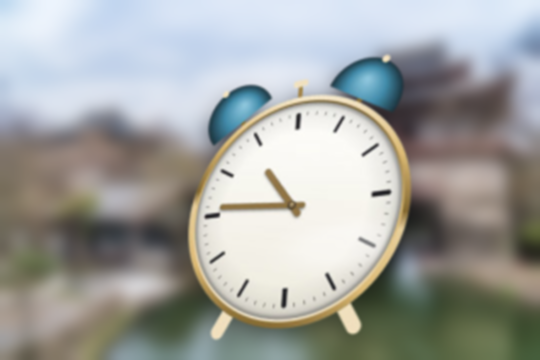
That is **10:46**
